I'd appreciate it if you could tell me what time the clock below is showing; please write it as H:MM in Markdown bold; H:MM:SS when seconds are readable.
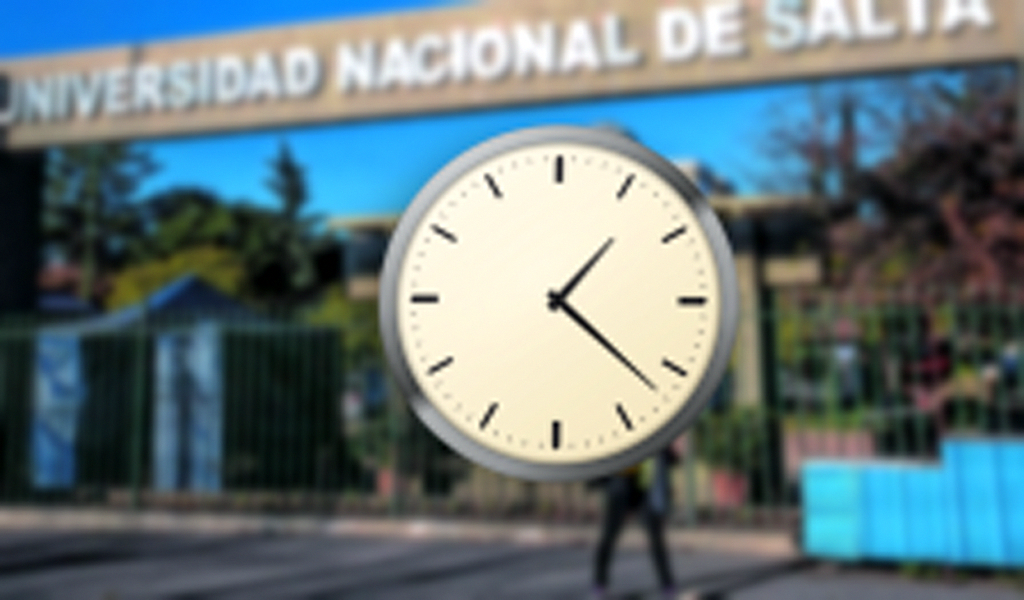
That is **1:22**
